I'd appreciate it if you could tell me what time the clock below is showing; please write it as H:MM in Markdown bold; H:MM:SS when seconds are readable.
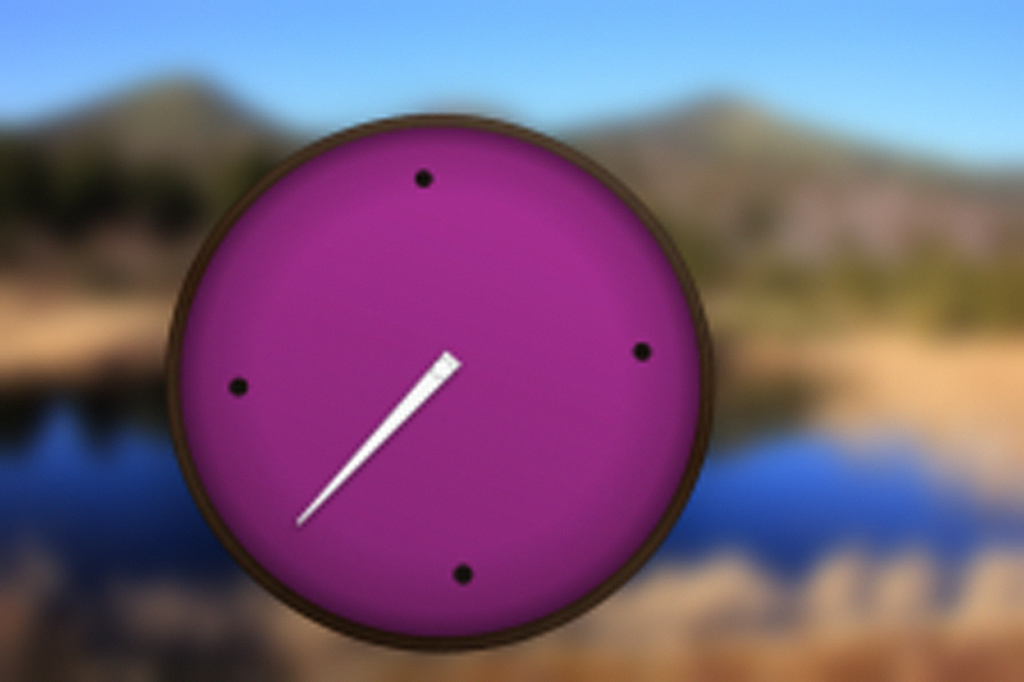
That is **7:38**
